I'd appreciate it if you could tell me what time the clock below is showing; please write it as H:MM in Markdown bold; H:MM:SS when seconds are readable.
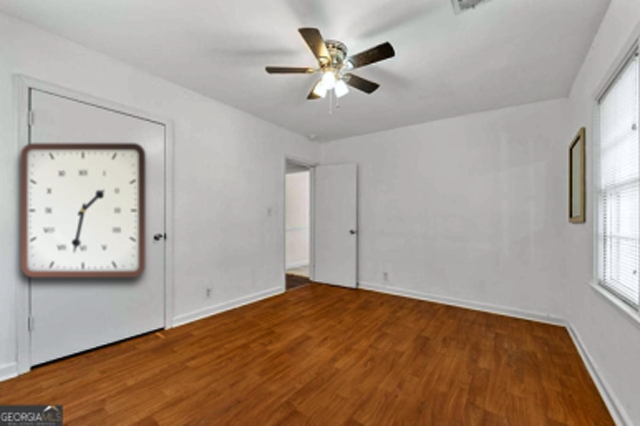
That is **1:32**
